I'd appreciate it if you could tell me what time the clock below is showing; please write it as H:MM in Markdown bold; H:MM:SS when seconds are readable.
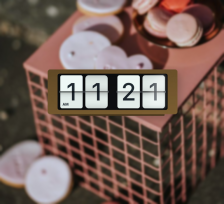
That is **11:21**
